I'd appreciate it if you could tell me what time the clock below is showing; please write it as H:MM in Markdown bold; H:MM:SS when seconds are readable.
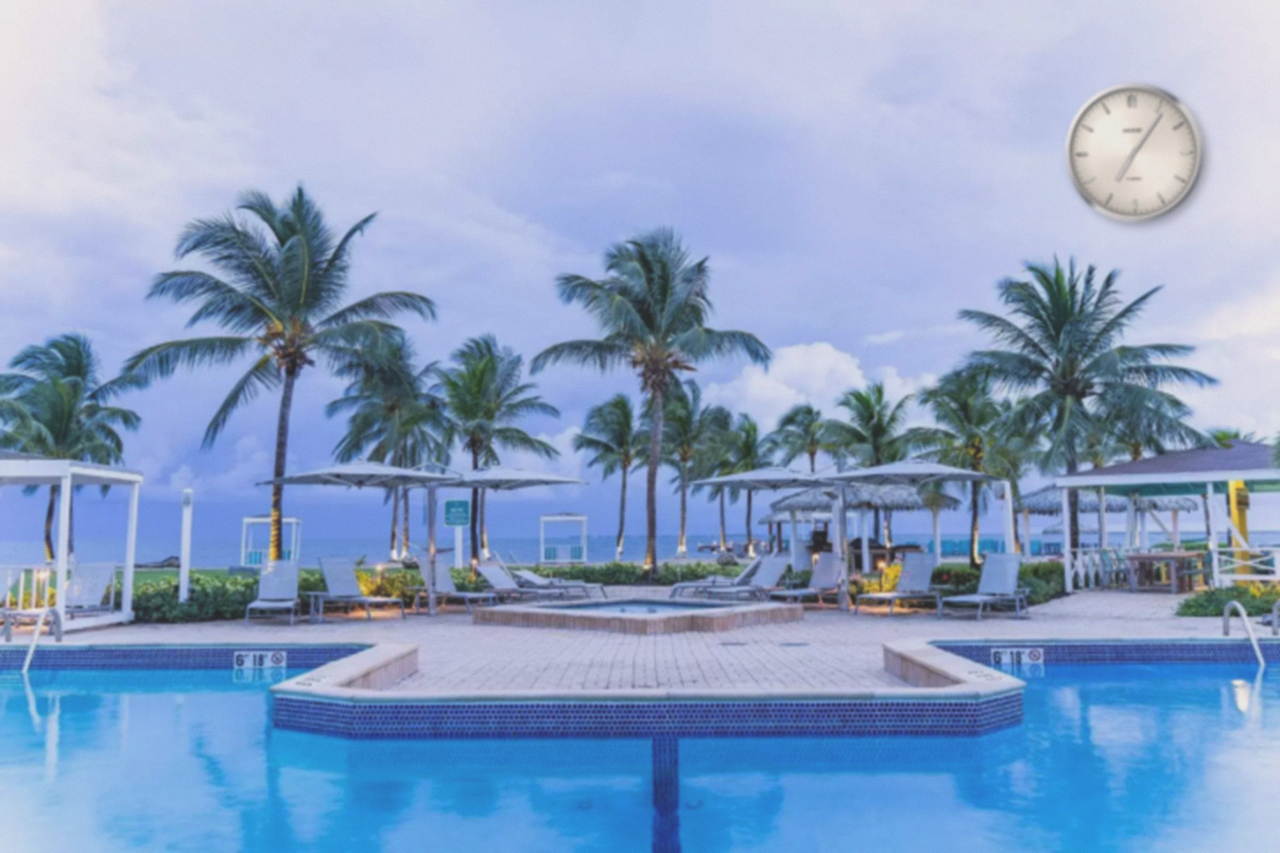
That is **7:06**
